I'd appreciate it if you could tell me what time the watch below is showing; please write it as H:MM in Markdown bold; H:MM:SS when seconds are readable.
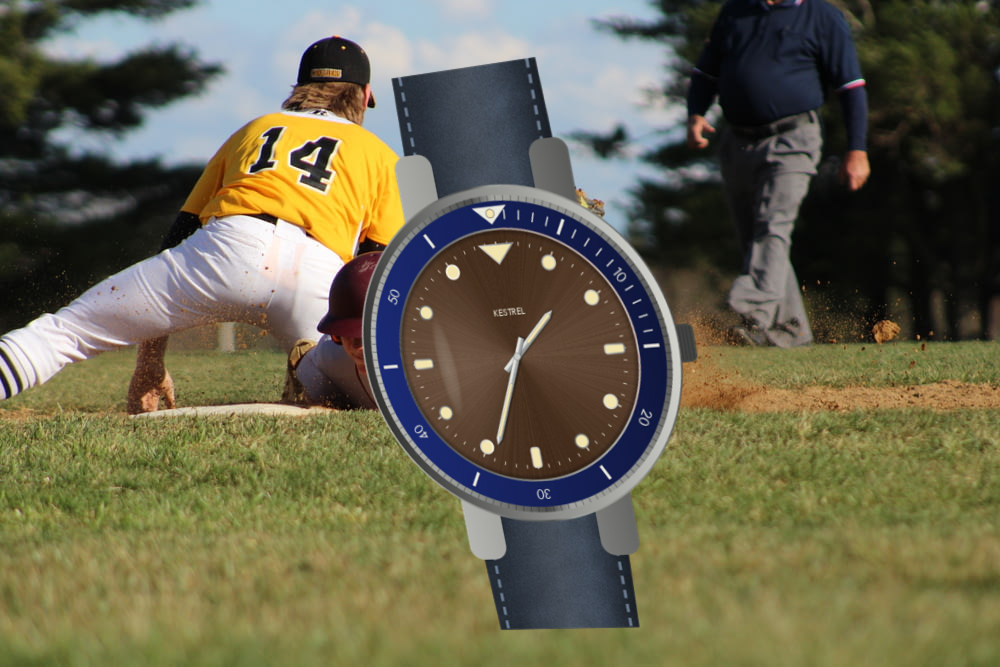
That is **1:34**
